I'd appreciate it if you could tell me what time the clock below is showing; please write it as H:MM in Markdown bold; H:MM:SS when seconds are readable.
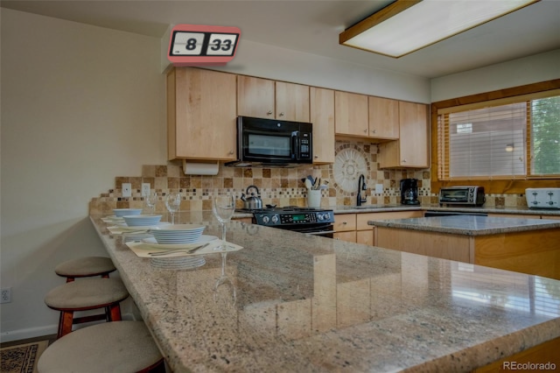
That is **8:33**
